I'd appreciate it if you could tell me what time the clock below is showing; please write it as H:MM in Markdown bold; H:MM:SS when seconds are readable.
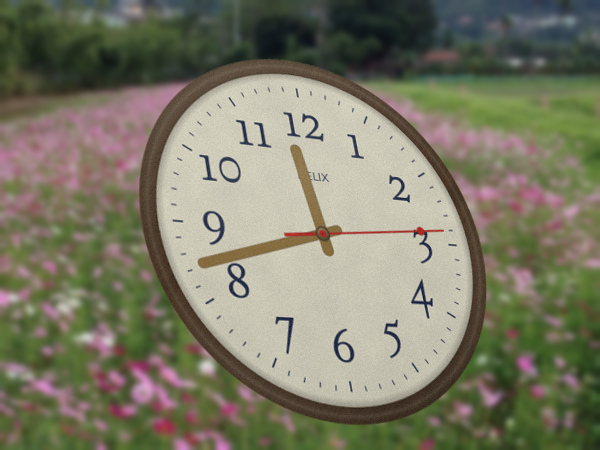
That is **11:42:14**
